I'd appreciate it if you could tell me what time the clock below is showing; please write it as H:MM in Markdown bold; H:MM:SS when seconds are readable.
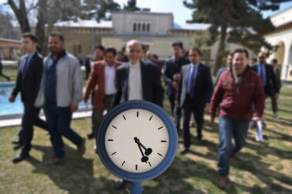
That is **4:26**
